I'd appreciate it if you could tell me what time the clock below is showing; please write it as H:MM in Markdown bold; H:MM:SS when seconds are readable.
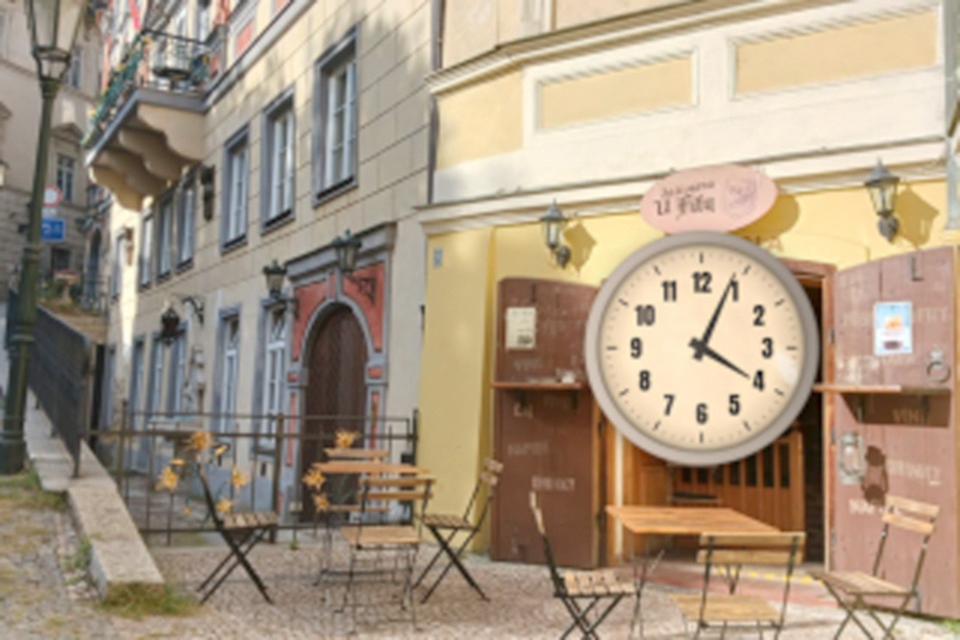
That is **4:04**
